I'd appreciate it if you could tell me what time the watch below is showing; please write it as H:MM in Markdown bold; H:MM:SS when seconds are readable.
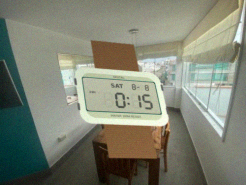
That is **0:15**
